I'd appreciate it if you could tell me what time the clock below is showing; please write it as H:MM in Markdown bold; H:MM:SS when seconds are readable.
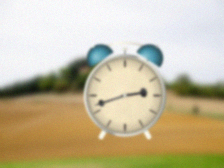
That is **2:42**
